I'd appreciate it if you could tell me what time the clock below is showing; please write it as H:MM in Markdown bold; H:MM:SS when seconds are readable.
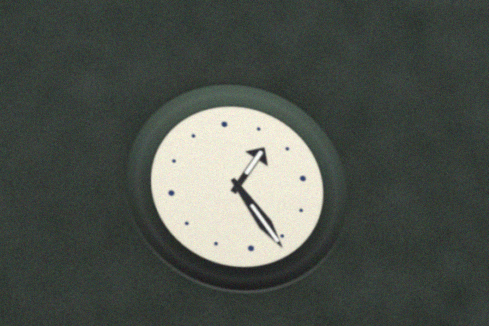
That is **1:26**
